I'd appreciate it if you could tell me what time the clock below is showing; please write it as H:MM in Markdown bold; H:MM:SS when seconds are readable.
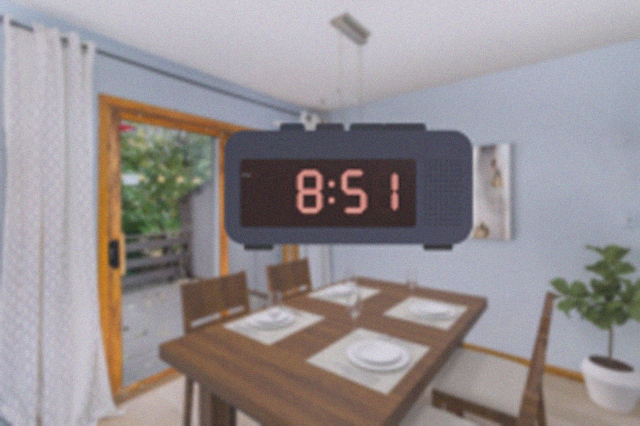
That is **8:51**
